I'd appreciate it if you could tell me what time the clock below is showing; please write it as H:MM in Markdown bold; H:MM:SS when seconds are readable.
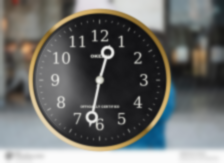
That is **12:32**
